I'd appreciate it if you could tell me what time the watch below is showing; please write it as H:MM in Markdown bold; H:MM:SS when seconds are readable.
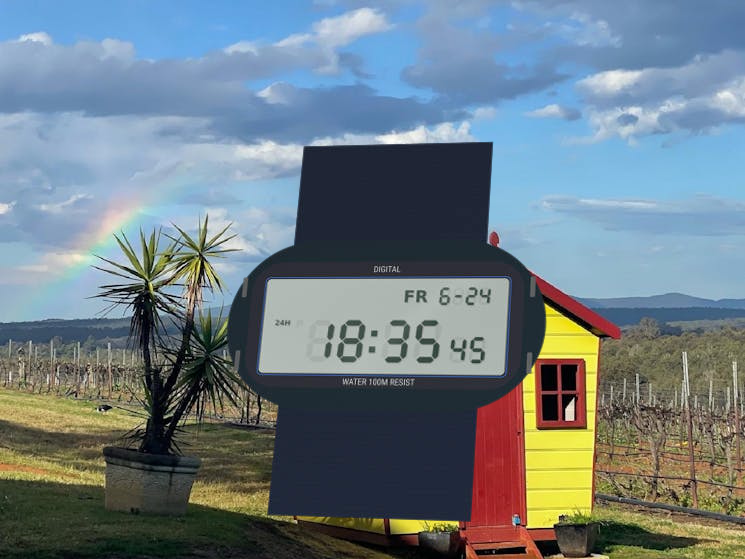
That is **18:35:45**
